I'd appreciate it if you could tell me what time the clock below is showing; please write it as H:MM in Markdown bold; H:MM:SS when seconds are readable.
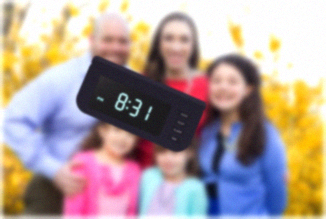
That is **8:31**
